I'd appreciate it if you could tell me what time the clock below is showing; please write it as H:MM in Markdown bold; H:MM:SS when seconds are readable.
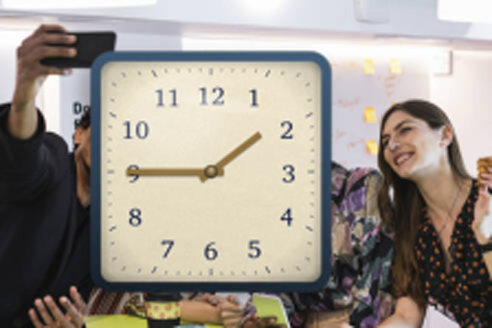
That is **1:45**
